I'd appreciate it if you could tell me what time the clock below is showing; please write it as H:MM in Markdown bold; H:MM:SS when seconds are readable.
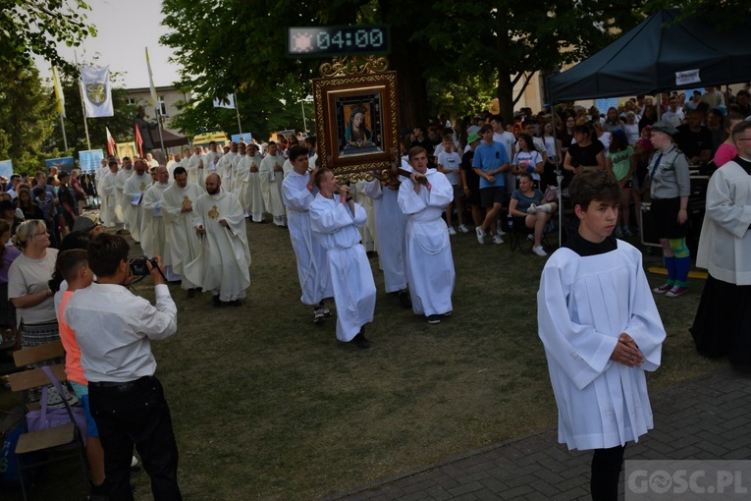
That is **4:00**
